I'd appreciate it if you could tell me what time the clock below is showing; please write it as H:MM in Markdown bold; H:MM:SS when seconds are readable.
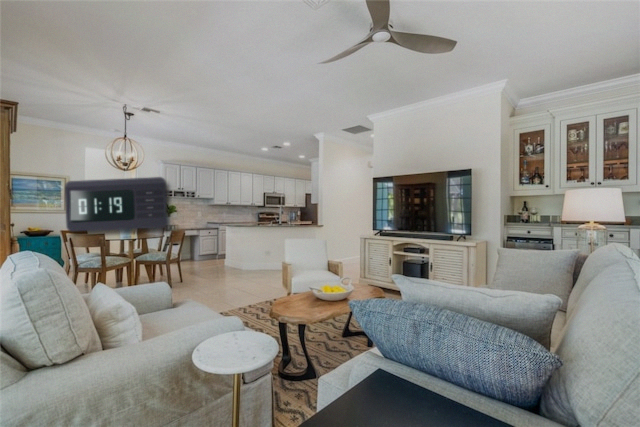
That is **1:19**
